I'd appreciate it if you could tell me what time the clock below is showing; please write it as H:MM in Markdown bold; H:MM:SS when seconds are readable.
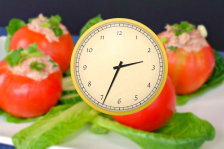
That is **2:34**
